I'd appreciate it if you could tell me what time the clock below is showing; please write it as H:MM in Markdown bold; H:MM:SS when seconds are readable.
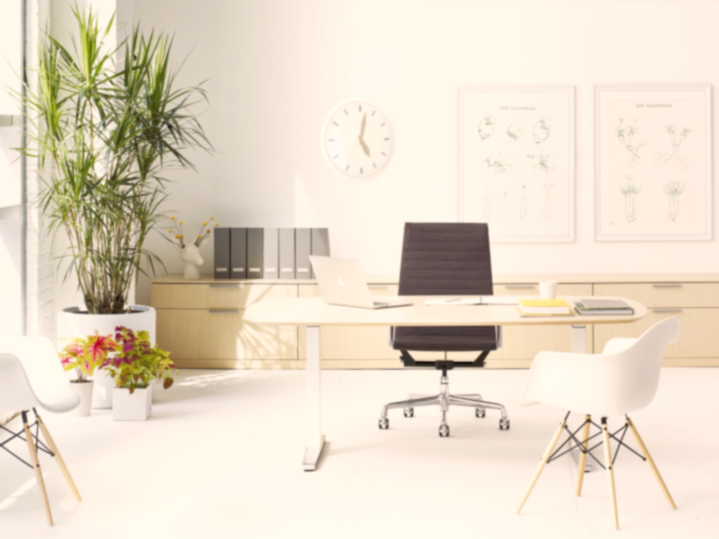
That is **5:02**
